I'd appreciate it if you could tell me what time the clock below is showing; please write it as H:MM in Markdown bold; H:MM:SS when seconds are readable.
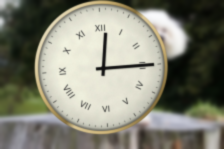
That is **12:15**
